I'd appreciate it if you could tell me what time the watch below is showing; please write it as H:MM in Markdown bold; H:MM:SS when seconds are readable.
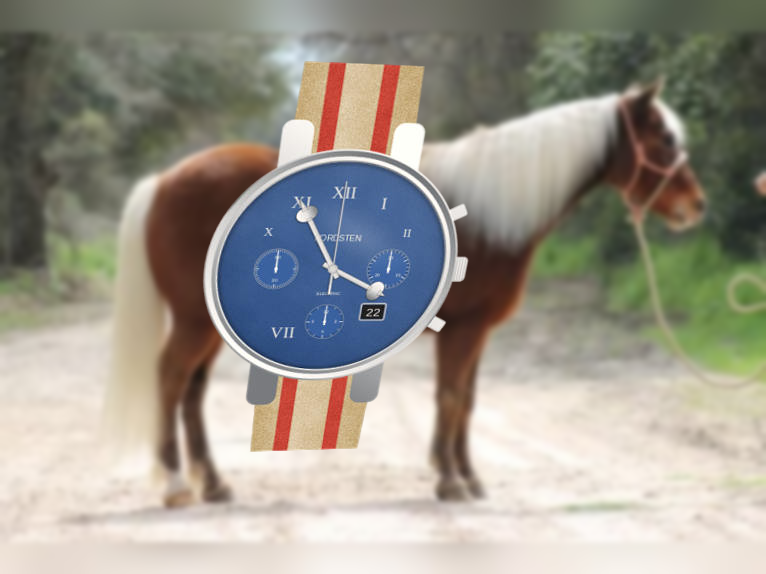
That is **3:55**
